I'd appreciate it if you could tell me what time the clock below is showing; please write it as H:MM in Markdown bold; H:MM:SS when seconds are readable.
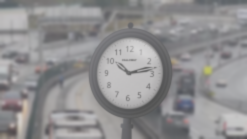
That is **10:13**
